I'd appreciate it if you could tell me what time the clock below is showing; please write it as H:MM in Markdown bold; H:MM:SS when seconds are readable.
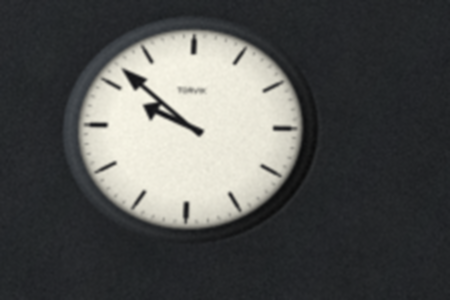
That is **9:52**
